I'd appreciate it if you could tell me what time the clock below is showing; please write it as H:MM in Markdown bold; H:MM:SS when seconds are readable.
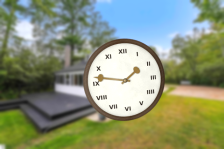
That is **1:47**
